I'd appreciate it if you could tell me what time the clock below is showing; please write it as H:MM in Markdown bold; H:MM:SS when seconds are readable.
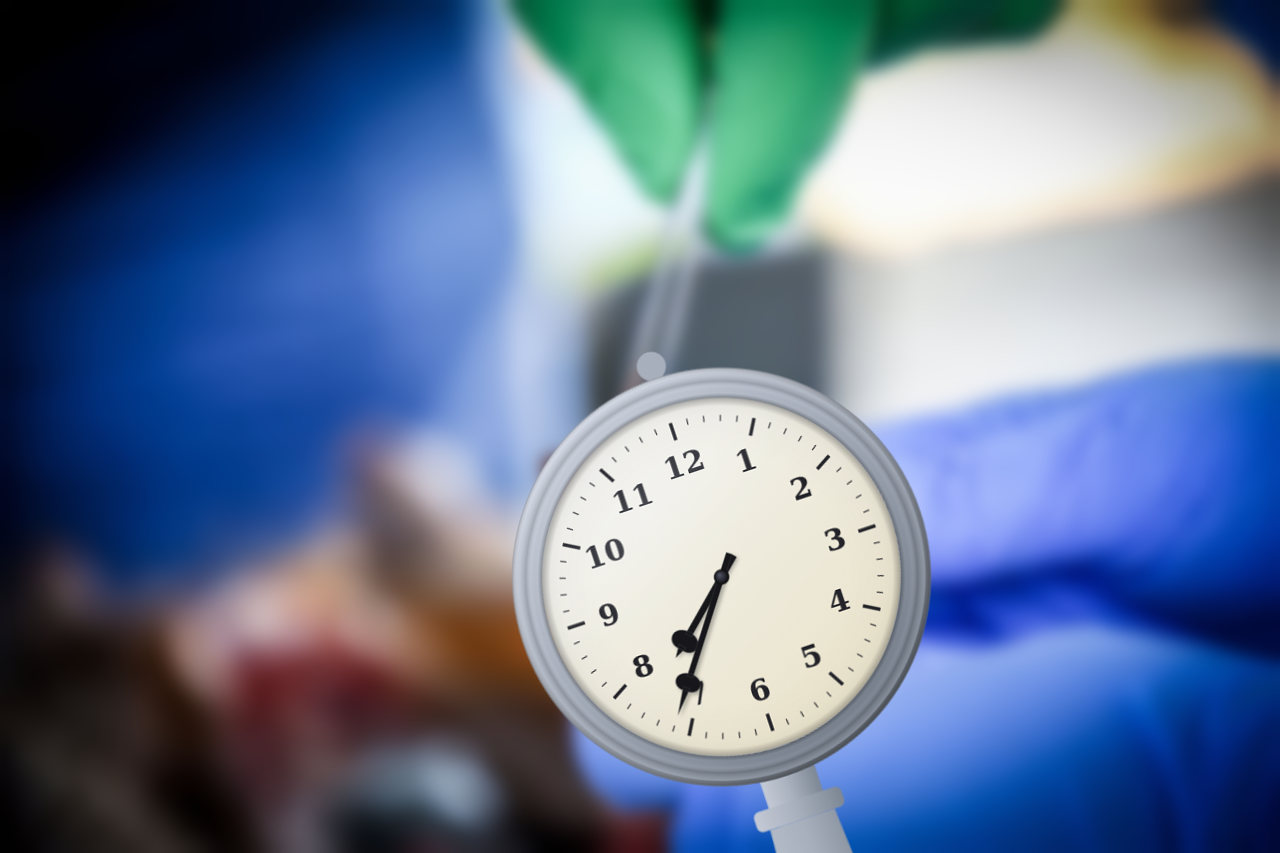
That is **7:36**
